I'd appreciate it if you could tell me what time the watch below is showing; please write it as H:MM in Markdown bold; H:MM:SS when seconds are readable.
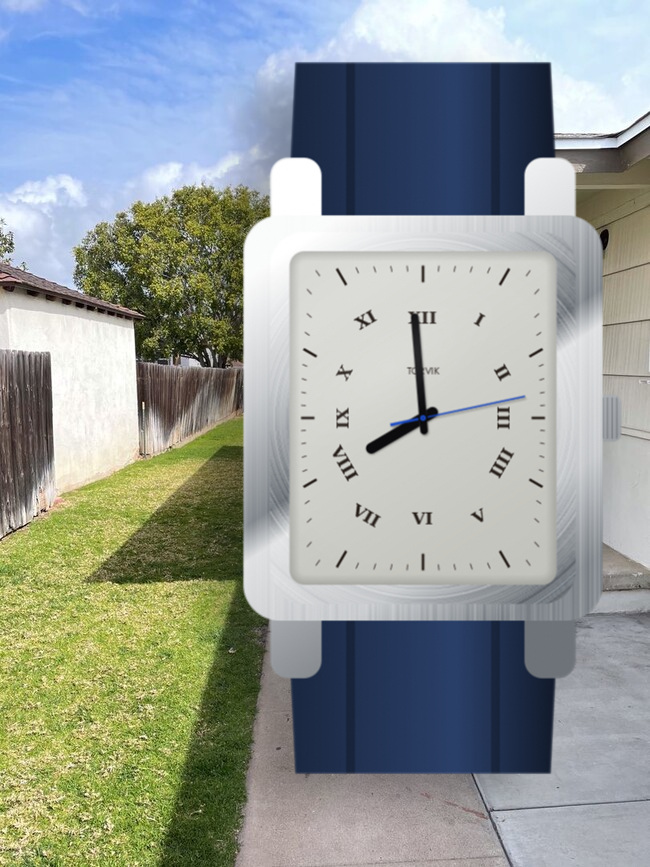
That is **7:59:13**
